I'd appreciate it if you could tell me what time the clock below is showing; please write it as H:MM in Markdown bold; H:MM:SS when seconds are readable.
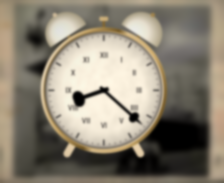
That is **8:22**
